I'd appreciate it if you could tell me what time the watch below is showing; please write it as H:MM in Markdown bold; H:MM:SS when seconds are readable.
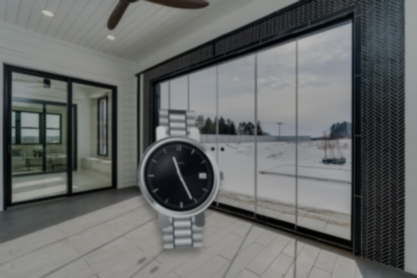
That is **11:26**
